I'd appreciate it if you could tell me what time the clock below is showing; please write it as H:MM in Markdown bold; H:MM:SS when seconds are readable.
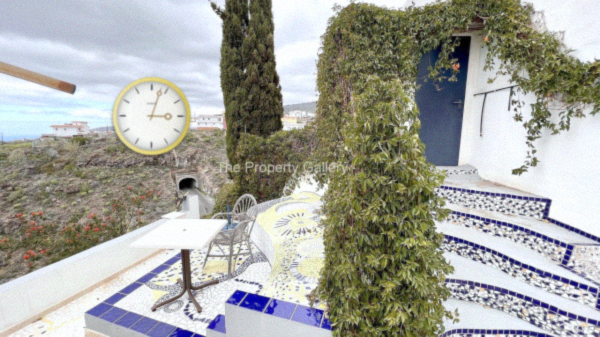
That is **3:03**
